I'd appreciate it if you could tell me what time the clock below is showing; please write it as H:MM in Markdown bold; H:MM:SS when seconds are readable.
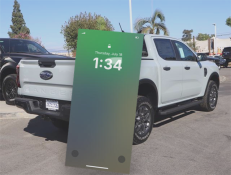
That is **1:34**
